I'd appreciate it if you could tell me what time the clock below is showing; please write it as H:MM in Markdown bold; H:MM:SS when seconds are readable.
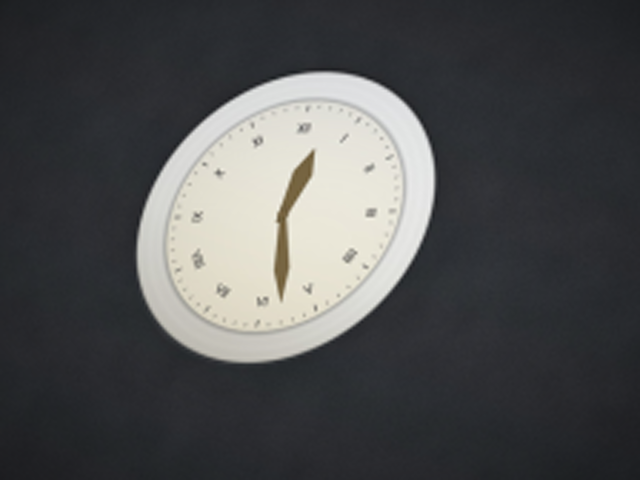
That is **12:28**
